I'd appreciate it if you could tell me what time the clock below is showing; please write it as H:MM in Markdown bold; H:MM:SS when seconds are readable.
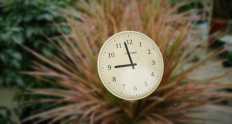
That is **8:58**
